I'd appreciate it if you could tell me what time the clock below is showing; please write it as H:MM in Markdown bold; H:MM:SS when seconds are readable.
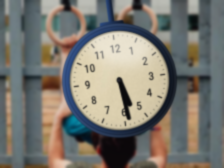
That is **5:29**
